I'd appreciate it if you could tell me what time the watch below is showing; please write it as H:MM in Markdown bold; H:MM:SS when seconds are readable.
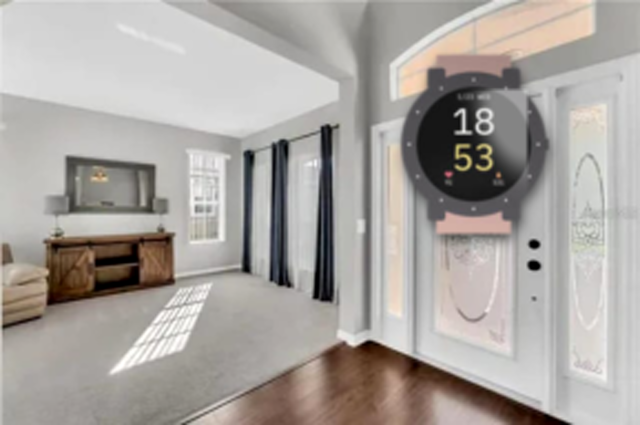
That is **18:53**
